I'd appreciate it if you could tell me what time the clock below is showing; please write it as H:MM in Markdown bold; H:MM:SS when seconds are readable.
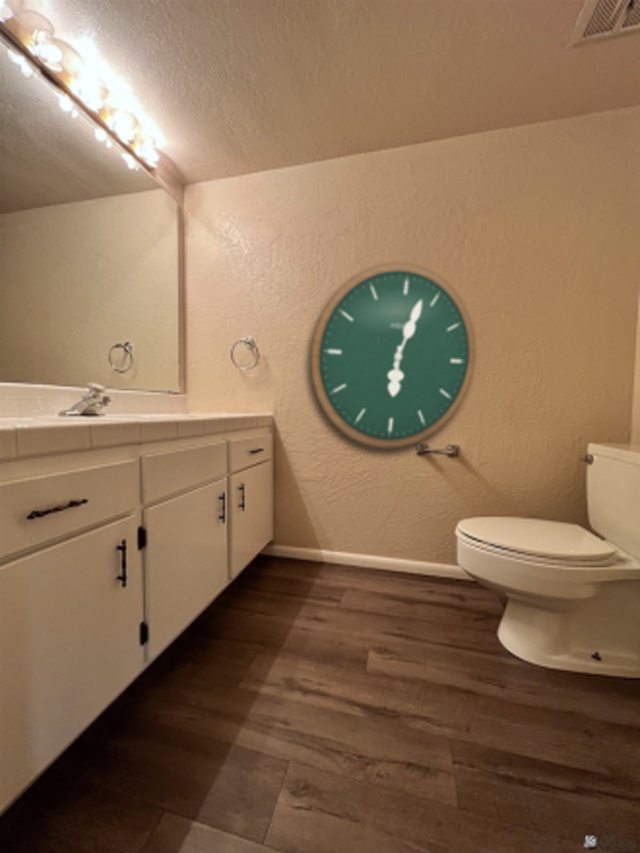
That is **6:03**
